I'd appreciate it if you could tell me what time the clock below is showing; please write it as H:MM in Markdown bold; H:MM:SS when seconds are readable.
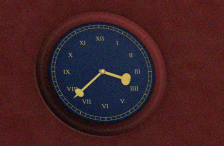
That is **3:38**
